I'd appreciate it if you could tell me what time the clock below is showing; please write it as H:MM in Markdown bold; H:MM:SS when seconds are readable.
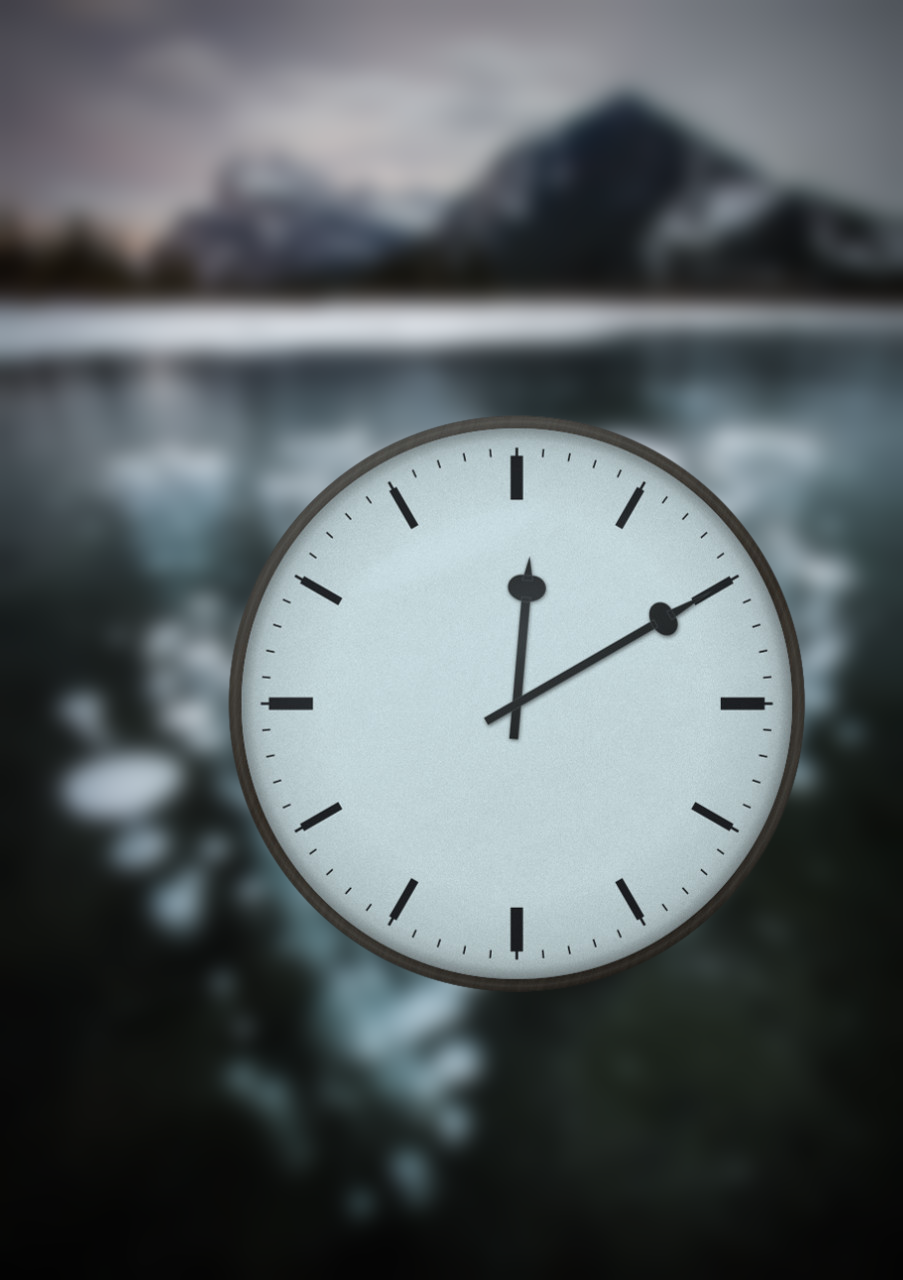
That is **12:10**
